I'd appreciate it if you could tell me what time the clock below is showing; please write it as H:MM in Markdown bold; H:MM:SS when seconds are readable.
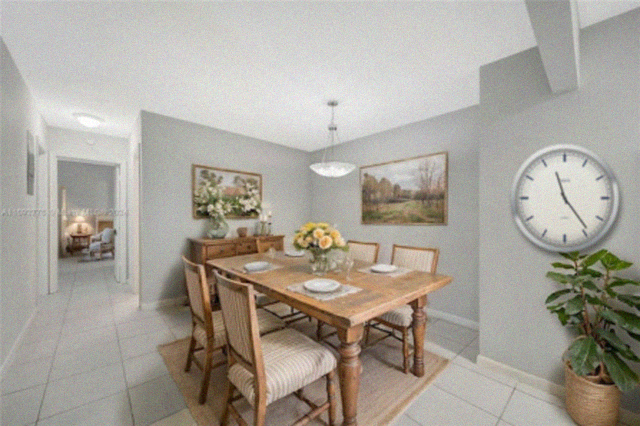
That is **11:24**
